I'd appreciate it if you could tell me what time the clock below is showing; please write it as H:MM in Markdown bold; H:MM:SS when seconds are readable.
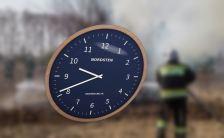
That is **9:41**
